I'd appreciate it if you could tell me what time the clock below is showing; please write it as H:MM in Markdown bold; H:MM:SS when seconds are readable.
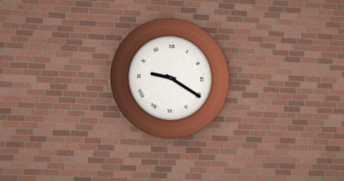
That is **9:20**
